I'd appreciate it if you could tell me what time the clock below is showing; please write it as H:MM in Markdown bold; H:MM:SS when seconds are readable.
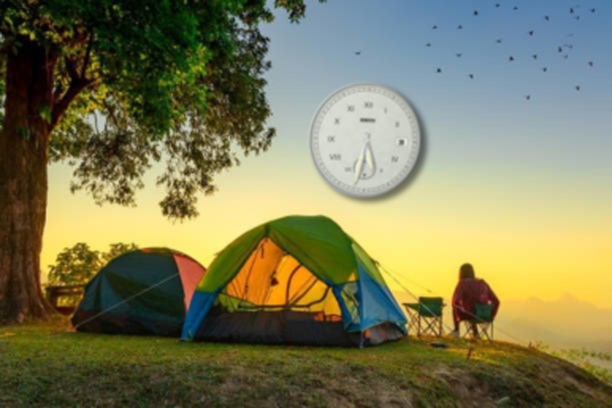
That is **5:32**
